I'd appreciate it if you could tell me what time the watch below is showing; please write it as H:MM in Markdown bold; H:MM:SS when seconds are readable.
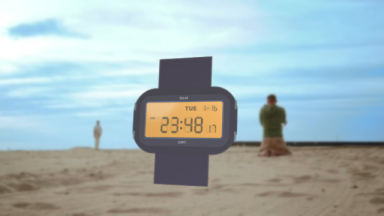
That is **23:48**
